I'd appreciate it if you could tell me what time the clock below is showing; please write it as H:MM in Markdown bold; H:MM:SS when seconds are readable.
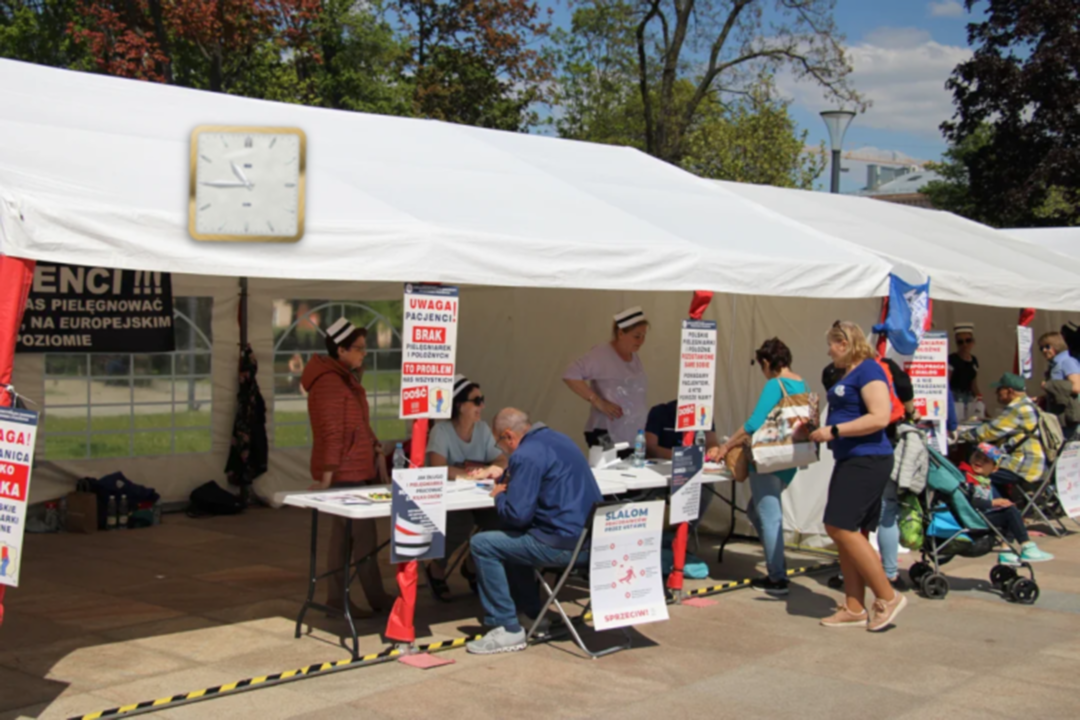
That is **10:45**
